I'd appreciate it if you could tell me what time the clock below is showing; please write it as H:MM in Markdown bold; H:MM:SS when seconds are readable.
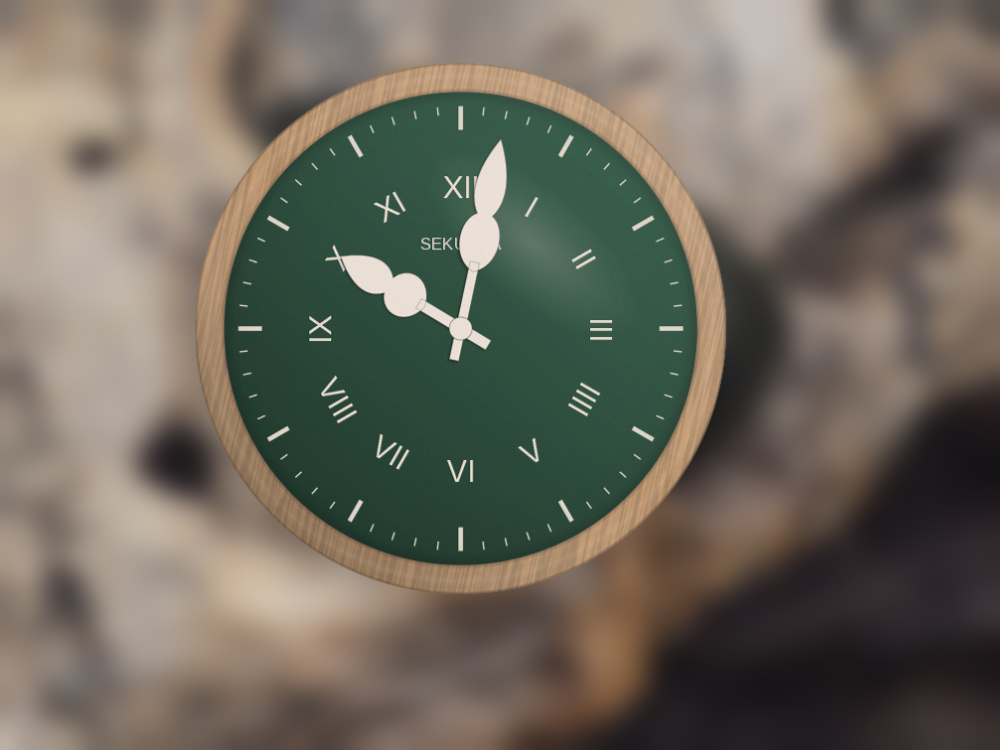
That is **10:02**
